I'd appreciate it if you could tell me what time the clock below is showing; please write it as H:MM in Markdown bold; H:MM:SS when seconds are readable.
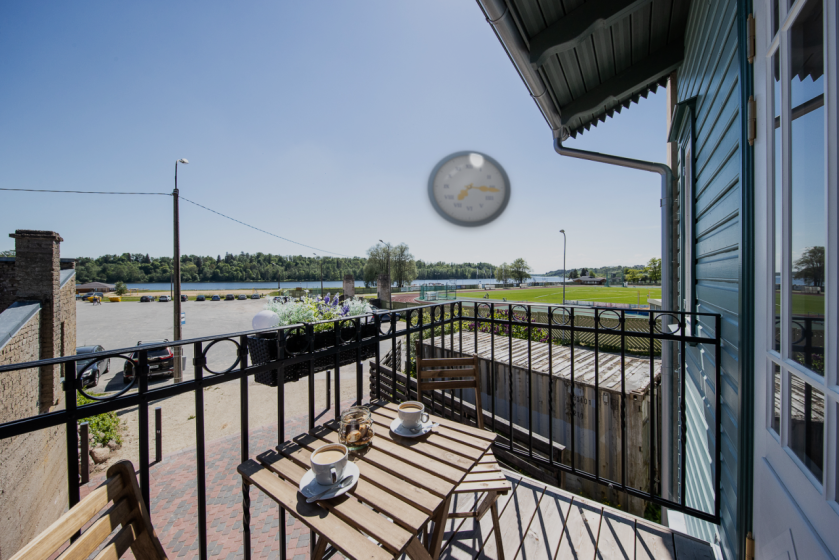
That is **7:16**
